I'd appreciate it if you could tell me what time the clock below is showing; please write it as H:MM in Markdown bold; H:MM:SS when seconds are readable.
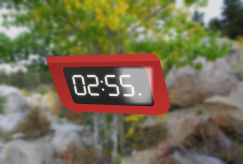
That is **2:55**
